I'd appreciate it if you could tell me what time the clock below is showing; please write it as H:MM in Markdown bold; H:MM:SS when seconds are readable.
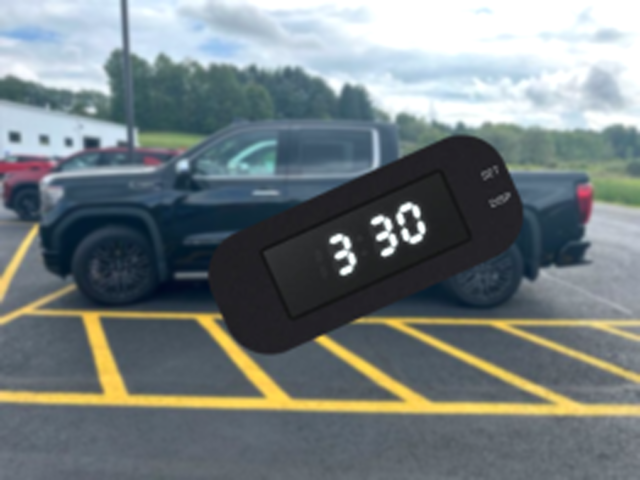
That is **3:30**
